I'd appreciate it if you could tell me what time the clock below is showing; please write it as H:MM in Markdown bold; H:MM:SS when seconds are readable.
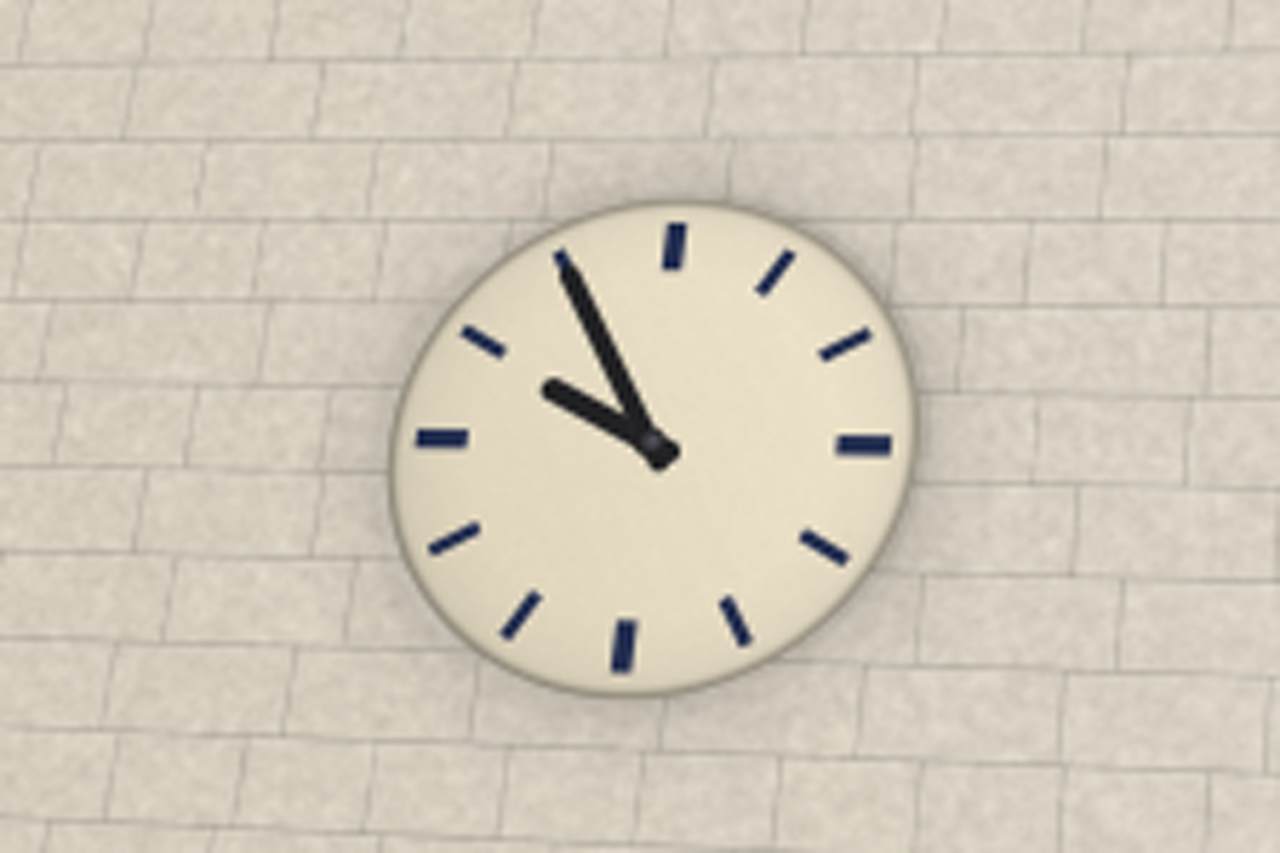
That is **9:55**
